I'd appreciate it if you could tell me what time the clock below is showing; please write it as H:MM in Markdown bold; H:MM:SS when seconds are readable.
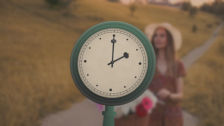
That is **2:00**
